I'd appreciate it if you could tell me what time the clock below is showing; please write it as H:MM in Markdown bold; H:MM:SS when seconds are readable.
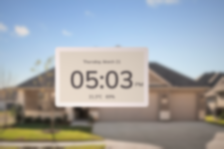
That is **5:03**
